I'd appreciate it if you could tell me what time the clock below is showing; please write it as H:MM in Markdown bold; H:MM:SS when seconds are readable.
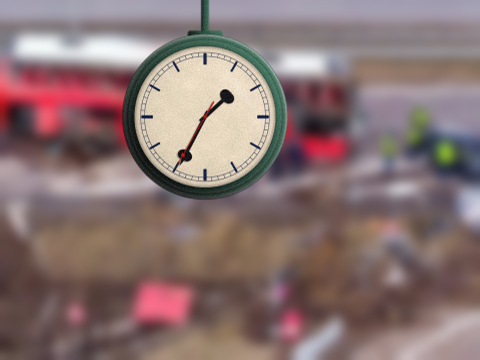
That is **1:34:35**
